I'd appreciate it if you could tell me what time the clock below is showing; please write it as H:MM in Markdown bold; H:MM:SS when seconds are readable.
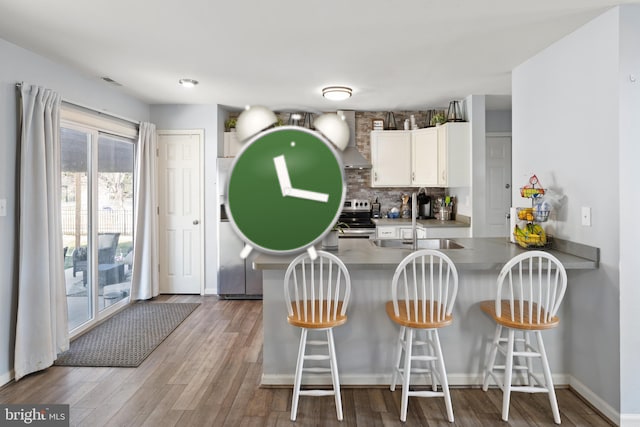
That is **11:16**
